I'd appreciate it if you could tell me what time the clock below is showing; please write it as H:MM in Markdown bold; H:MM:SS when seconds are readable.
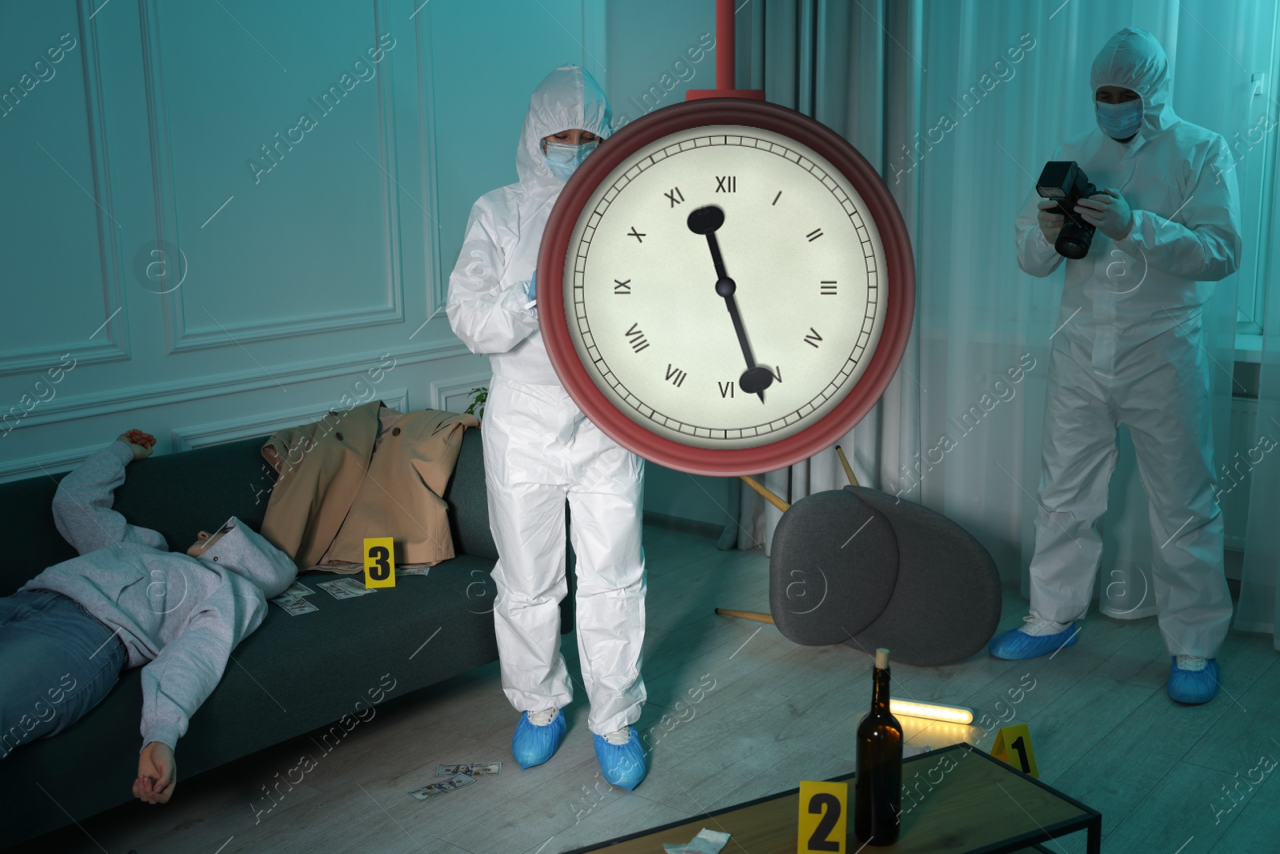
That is **11:27**
